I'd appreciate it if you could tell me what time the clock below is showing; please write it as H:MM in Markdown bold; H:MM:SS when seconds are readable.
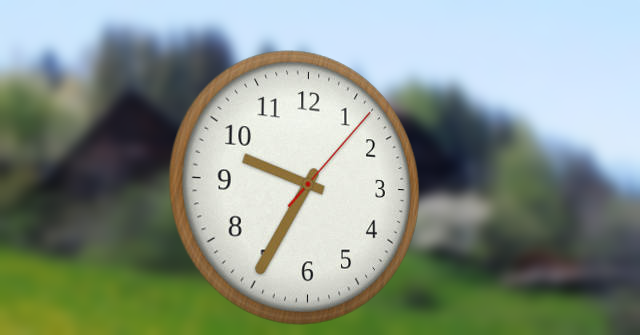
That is **9:35:07**
